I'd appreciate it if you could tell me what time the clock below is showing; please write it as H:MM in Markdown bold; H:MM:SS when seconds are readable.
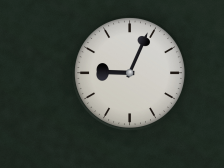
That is **9:04**
